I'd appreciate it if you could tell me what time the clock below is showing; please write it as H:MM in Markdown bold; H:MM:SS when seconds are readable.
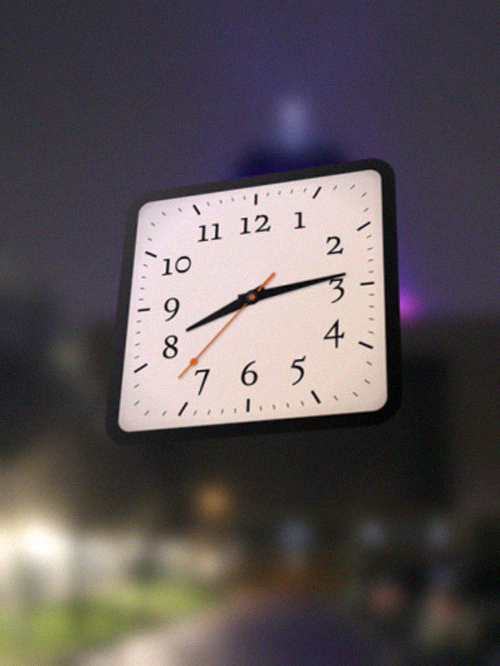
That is **8:13:37**
